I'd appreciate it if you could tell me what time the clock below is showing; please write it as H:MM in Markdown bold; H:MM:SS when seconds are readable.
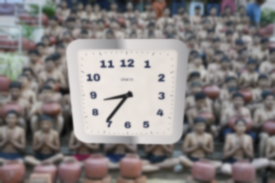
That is **8:36**
